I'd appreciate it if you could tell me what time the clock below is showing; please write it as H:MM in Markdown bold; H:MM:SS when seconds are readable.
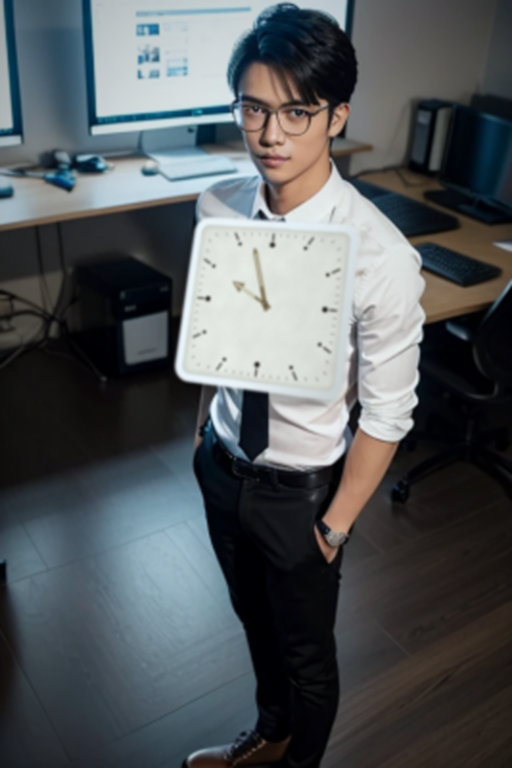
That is **9:57**
